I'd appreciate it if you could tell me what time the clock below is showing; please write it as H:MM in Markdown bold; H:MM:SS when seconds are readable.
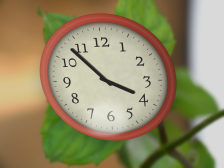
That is **3:53**
